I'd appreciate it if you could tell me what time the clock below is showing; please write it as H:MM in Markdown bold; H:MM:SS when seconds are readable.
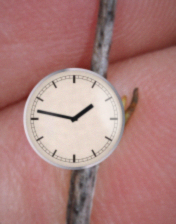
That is **1:47**
